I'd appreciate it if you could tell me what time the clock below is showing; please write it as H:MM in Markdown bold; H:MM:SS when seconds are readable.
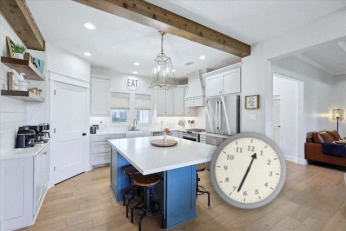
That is **12:33**
